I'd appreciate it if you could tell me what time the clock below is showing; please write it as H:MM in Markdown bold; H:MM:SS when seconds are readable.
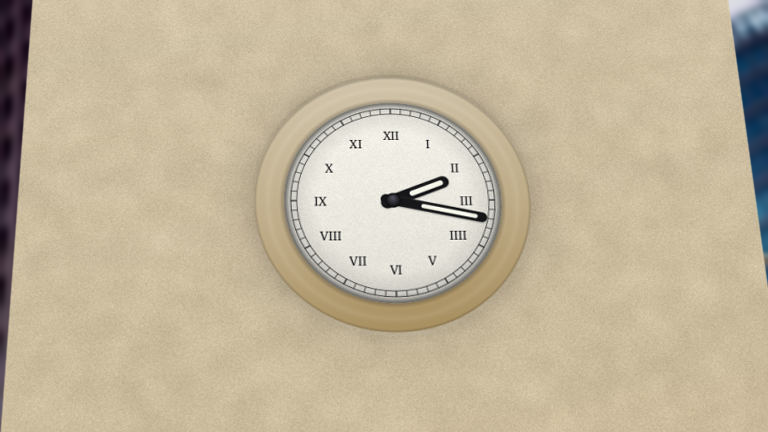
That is **2:17**
